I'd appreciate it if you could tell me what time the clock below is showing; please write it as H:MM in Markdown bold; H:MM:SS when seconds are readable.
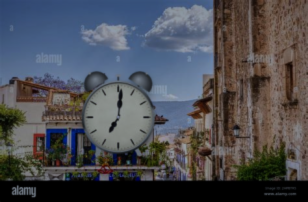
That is **7:01**
